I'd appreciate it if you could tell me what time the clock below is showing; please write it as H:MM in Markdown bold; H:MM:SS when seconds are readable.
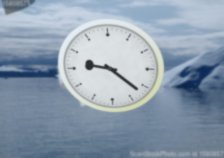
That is **9:22**
